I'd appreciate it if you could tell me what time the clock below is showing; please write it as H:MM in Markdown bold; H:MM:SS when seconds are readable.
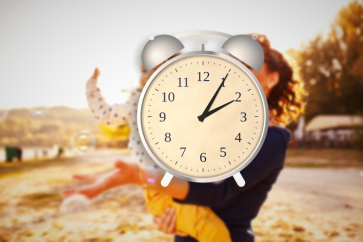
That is **2:05**
